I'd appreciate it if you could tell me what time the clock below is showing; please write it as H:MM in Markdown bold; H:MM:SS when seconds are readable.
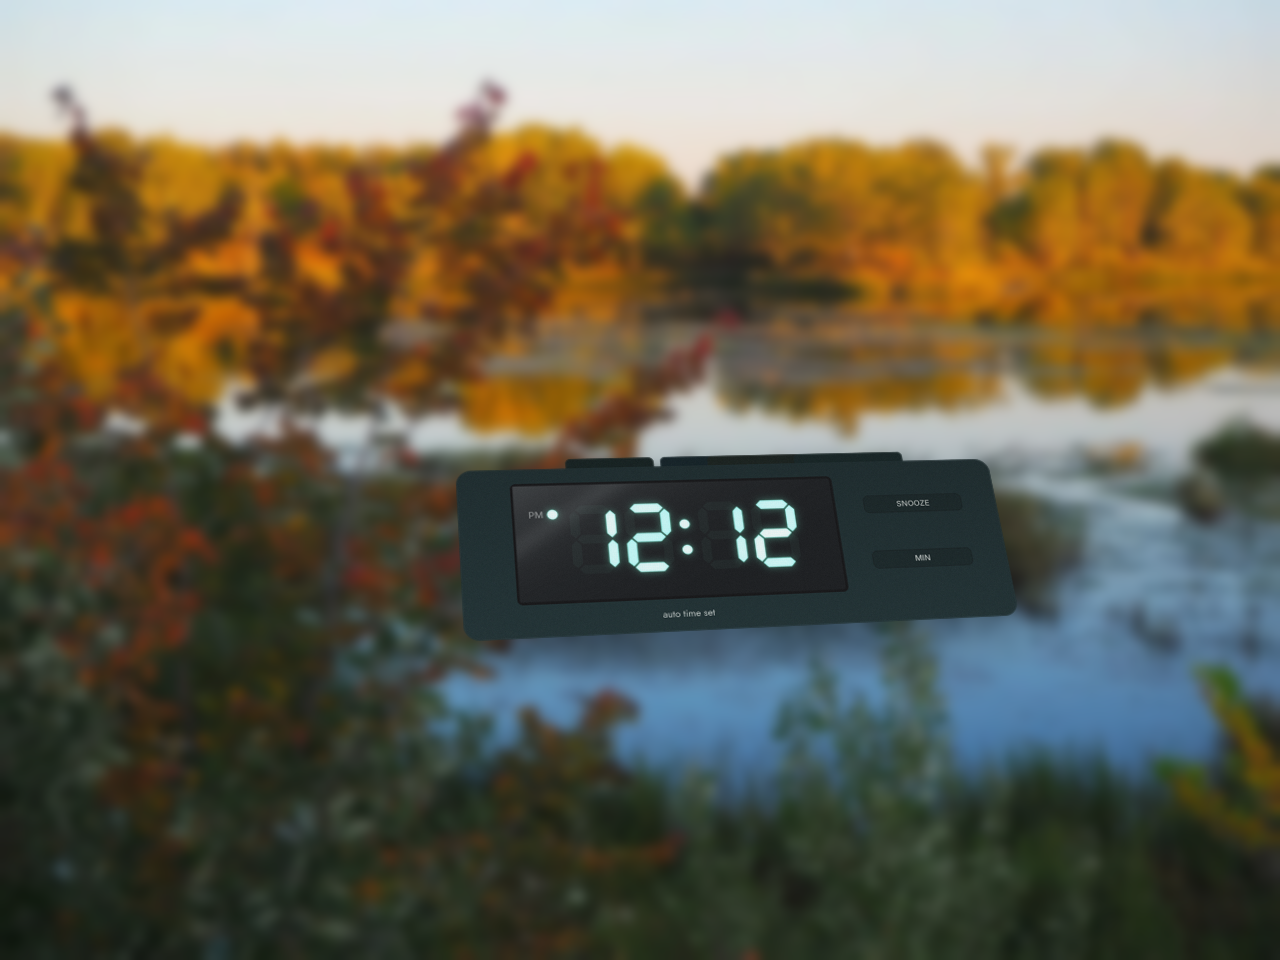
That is **12:12**
